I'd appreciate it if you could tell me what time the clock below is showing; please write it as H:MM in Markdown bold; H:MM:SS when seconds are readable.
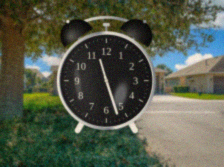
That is **11:27**
